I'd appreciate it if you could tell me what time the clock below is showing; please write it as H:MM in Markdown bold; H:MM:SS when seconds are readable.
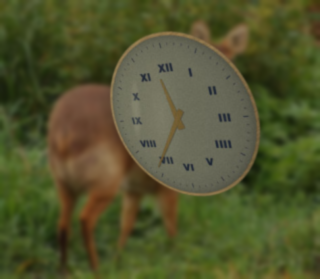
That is **11:36**
